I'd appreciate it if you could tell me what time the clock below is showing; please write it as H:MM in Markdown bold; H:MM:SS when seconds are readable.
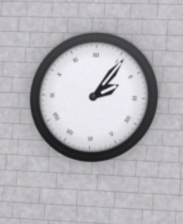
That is **2:06**
